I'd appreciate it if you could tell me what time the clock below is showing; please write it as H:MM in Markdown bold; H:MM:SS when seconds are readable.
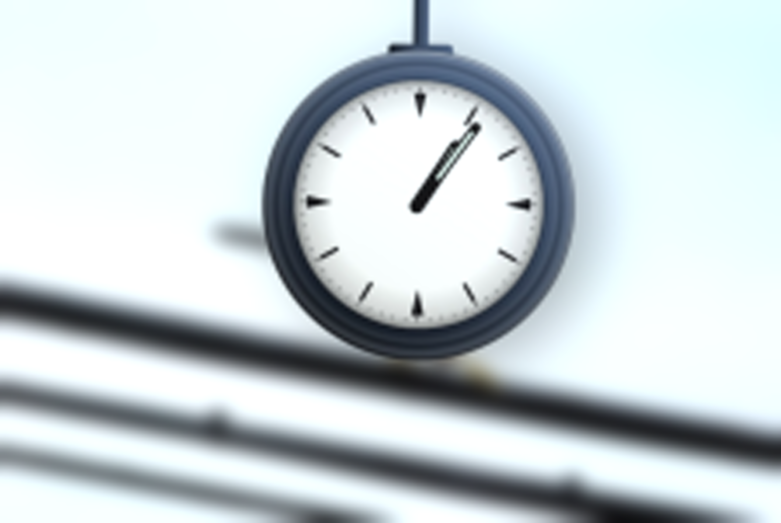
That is **1:06**
